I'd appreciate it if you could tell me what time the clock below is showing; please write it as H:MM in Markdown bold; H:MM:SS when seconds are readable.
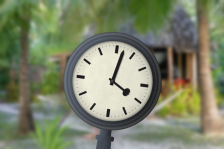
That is **4:02**
